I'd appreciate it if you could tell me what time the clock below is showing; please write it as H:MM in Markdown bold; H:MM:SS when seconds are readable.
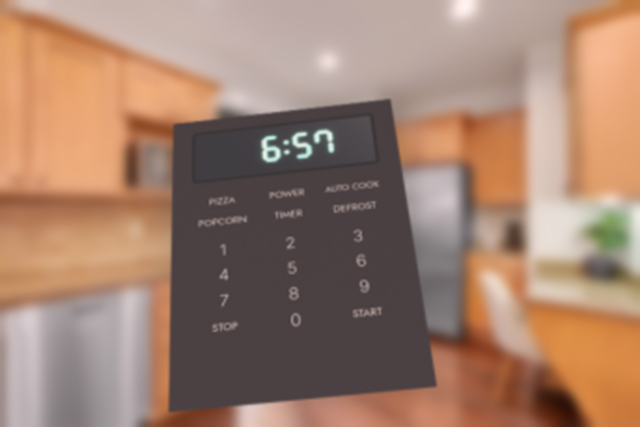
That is **6:57**
